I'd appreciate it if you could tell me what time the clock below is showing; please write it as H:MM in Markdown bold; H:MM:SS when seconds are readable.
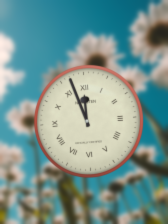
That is **11:57**
